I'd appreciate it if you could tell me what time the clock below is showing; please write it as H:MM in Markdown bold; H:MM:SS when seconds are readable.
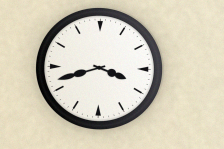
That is **3:42**
